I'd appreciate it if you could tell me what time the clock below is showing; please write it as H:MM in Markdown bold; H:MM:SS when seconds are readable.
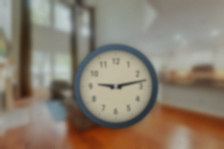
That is **9:13**
